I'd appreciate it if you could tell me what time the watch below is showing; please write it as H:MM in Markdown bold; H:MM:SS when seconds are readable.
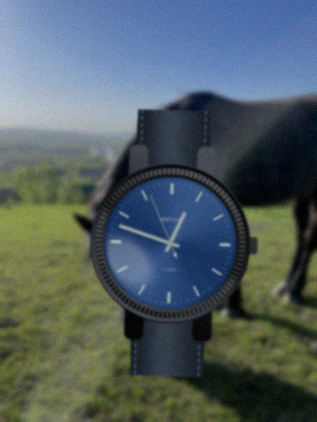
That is **12:47:56**
